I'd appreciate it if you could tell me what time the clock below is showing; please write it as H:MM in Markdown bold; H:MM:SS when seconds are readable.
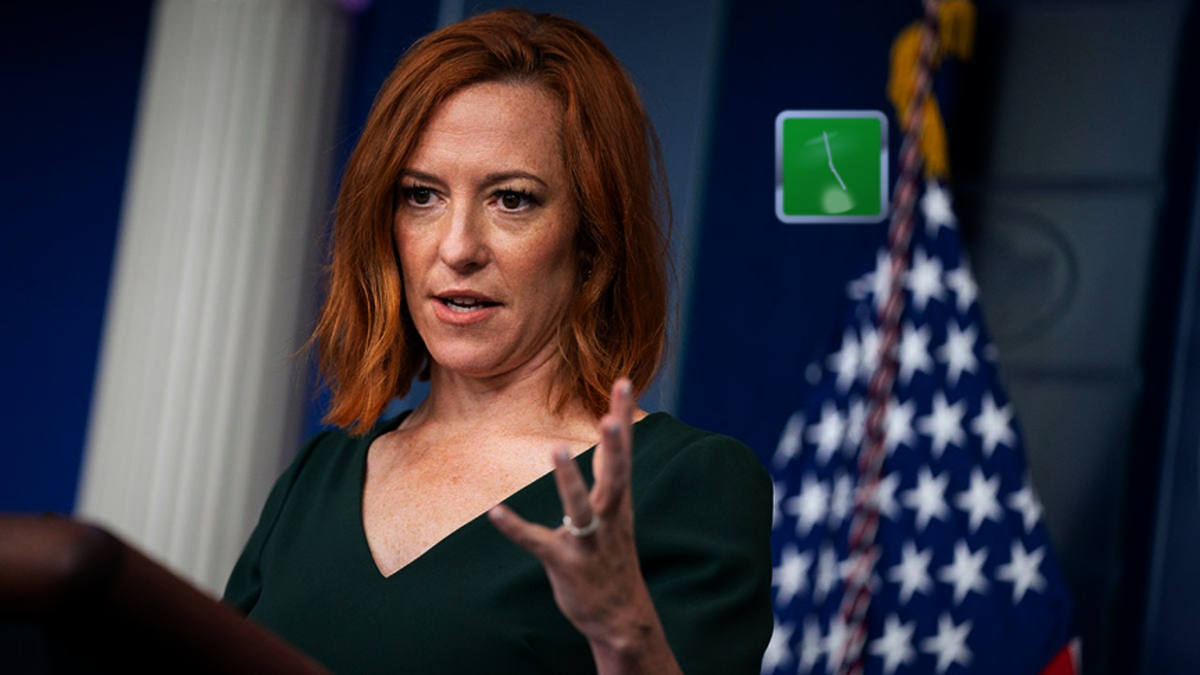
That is **4:58**
